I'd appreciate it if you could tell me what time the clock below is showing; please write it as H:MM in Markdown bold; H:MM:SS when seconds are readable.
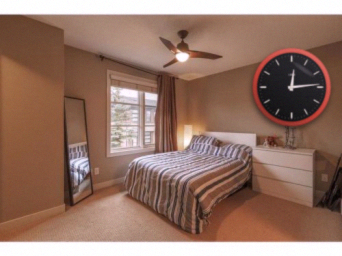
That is **12:14**
